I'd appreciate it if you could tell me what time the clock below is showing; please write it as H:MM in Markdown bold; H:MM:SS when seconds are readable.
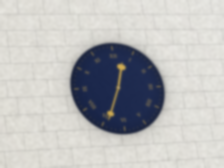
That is **12:34**
